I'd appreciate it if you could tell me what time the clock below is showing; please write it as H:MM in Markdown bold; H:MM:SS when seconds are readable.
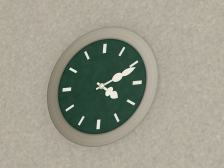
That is **4:11**
